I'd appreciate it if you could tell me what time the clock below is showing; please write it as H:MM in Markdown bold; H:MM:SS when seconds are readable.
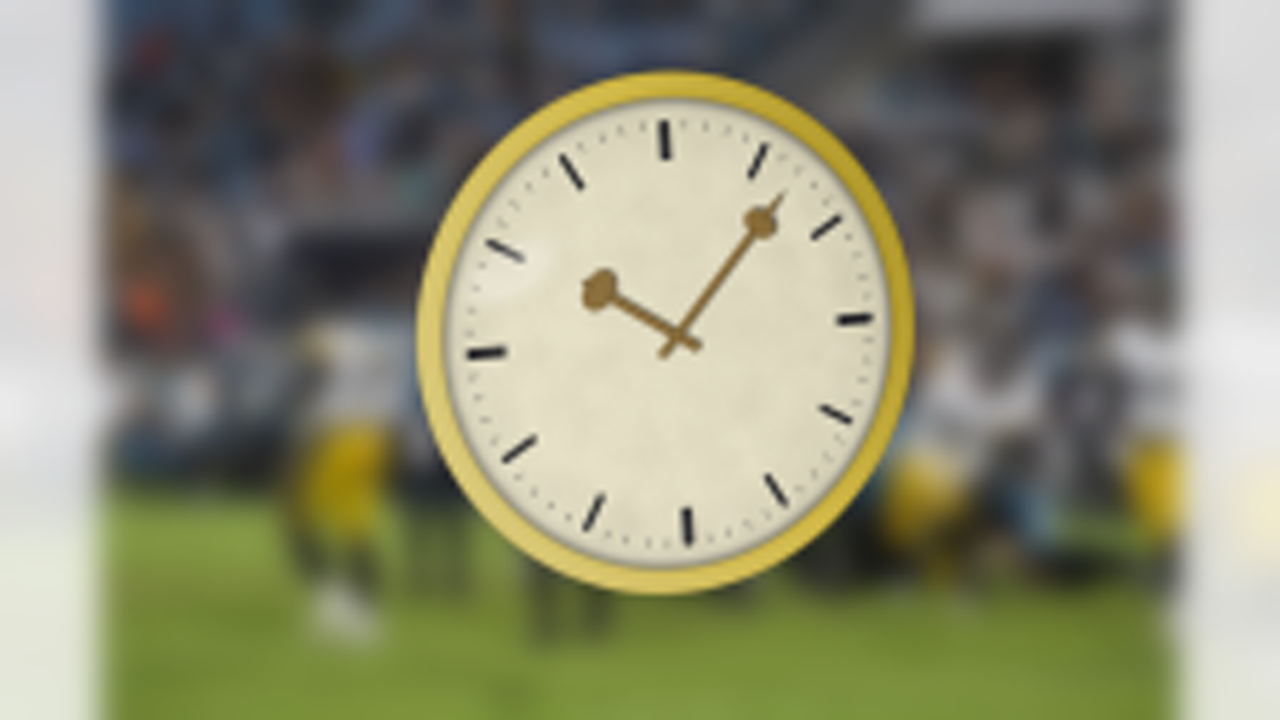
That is **10:07**
